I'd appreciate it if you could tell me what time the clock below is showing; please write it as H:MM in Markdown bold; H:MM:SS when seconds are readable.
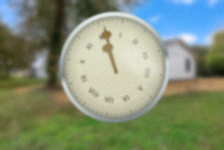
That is **12:01**
